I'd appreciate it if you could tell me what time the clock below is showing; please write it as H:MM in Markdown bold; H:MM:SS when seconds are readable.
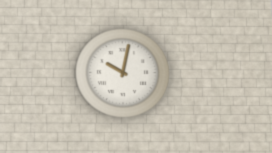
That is **10:02**
